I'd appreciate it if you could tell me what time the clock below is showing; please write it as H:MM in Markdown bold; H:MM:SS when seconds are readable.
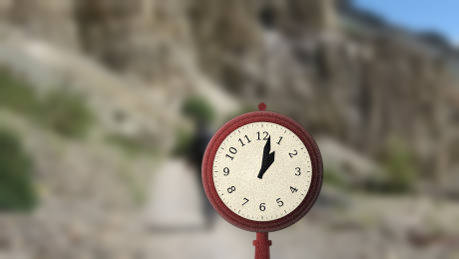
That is **1:02**
